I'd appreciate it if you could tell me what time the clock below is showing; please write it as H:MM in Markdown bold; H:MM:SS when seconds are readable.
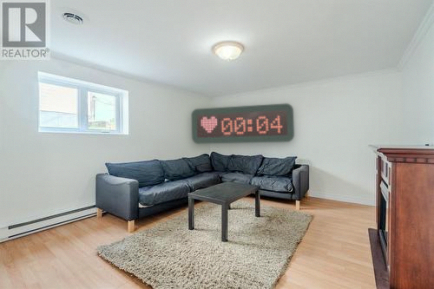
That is **0:04**
